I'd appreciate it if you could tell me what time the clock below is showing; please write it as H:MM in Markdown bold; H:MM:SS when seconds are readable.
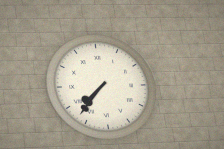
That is **7:37**
